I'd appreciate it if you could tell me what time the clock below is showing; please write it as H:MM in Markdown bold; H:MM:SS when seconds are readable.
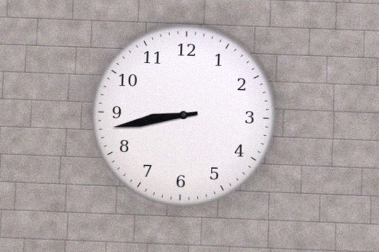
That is **8:43**
